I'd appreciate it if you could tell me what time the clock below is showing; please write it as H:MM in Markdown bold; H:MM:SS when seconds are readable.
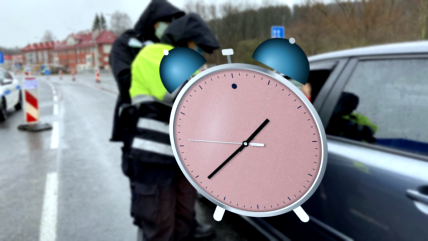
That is **1:38:46**
